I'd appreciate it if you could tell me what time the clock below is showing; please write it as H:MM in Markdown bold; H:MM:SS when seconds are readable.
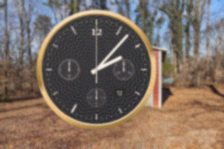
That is **2:07**
